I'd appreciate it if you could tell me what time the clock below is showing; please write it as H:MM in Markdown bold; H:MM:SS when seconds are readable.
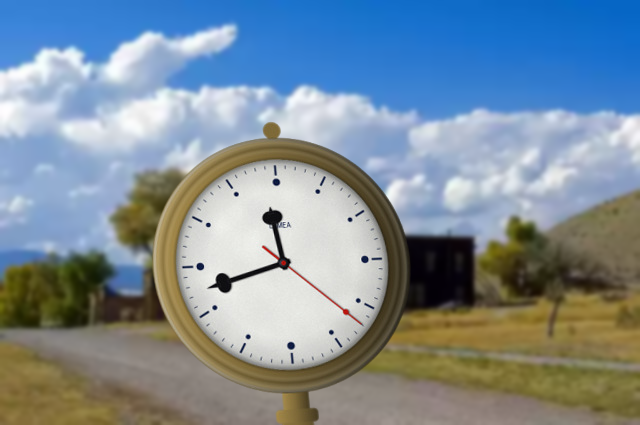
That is **11:42:22**
